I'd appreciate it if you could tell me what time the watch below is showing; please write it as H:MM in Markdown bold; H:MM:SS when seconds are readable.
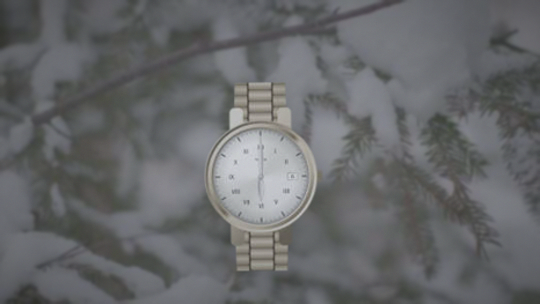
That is **6:00**
